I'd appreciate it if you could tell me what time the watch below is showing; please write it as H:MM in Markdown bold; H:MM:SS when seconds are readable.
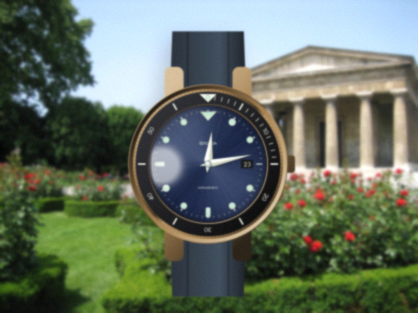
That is **12:13**
